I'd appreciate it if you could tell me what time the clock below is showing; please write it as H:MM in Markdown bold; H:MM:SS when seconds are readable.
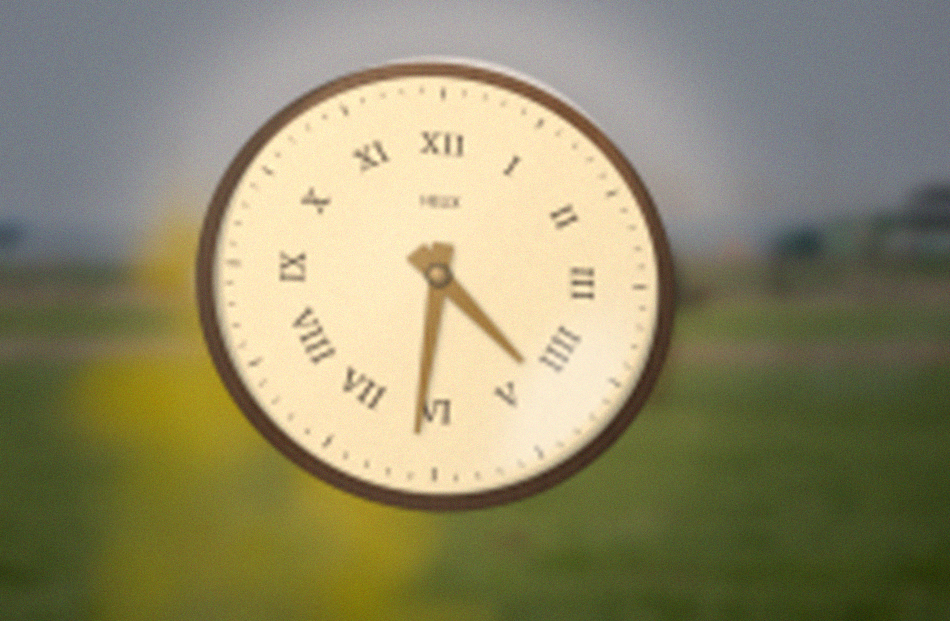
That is **4:31**
